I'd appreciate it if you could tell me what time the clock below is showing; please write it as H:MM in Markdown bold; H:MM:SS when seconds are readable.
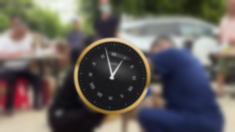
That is **12:57**
